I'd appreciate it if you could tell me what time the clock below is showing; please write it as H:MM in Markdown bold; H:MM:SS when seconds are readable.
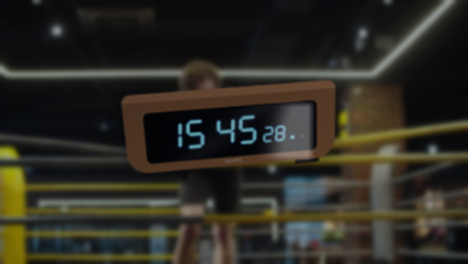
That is **15:45:28**
